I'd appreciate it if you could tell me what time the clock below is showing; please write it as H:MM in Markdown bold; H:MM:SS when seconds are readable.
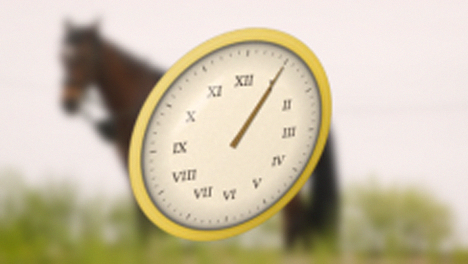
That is **1:05**
